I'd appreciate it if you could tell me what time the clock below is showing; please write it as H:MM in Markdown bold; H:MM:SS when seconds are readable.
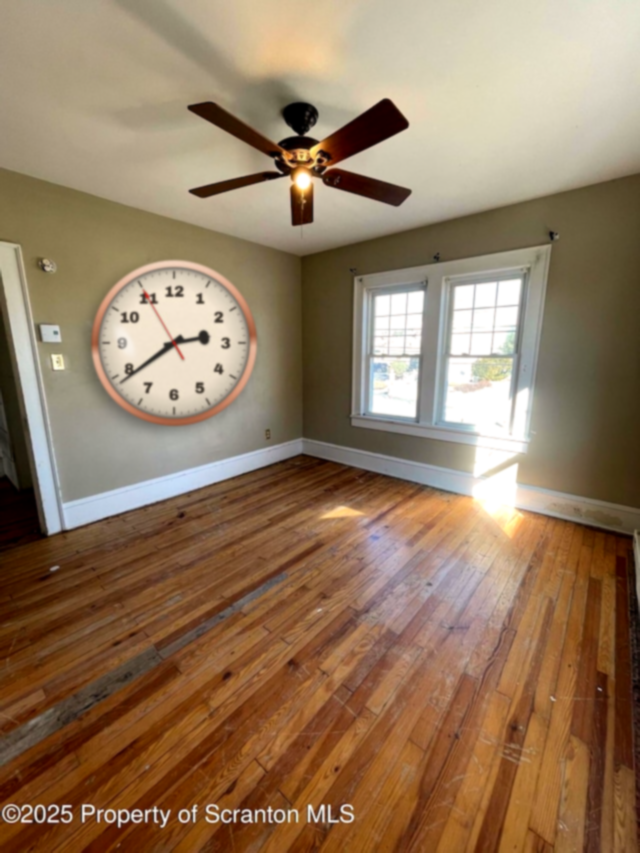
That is **2:38:55**
